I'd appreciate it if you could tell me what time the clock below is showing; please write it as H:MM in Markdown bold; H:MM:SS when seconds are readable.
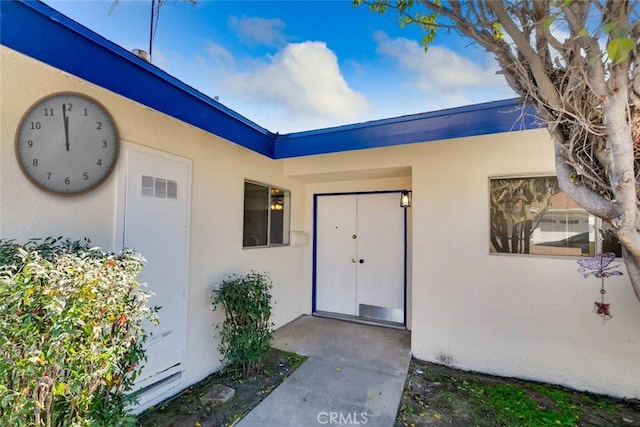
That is **11:59**
